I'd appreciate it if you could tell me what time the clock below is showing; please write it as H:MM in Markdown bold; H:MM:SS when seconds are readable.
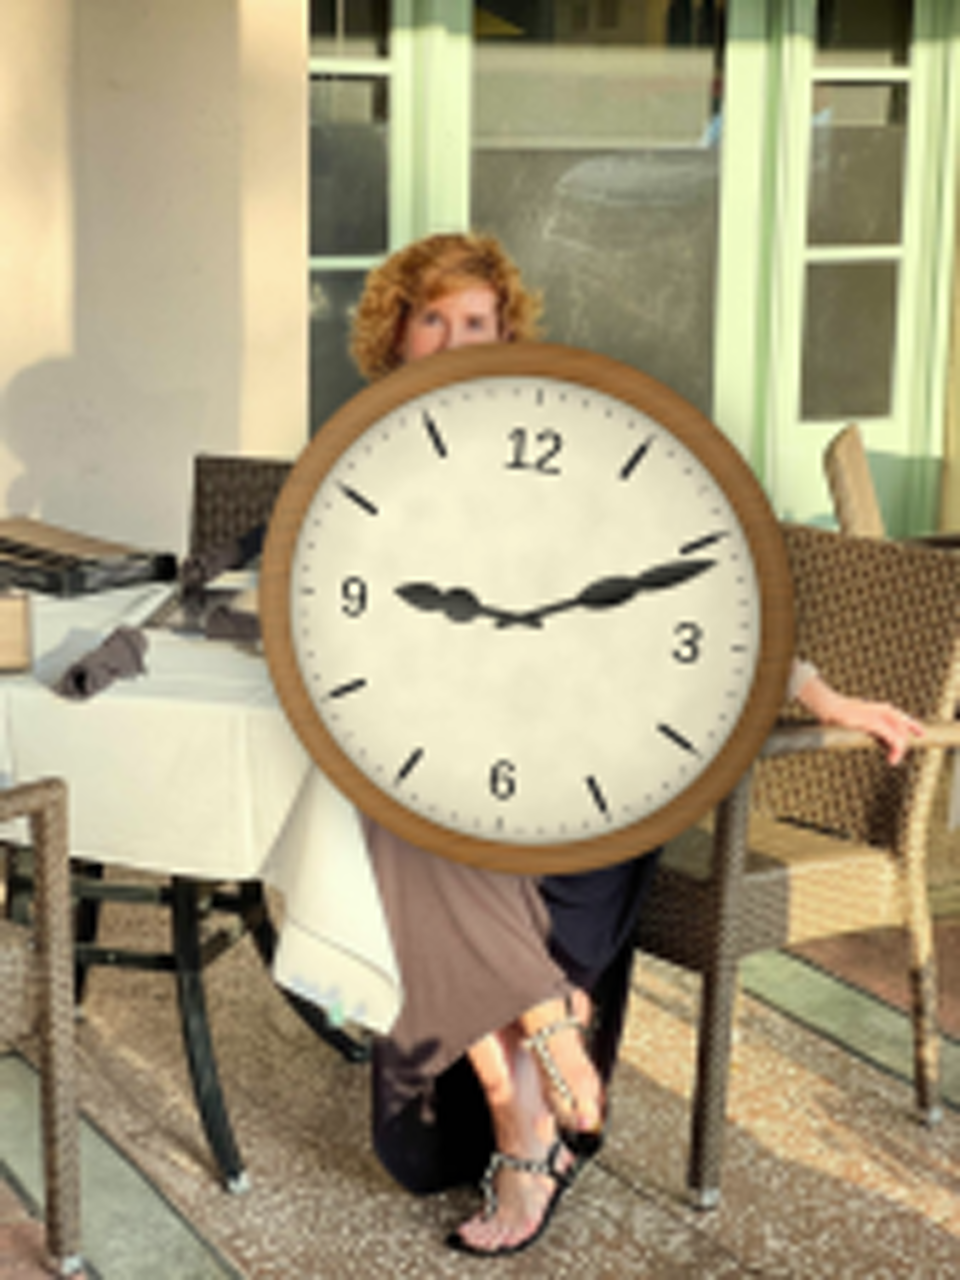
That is **9:11**
